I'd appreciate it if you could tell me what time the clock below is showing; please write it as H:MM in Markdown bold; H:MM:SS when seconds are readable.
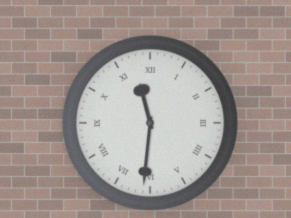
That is **11:31**
